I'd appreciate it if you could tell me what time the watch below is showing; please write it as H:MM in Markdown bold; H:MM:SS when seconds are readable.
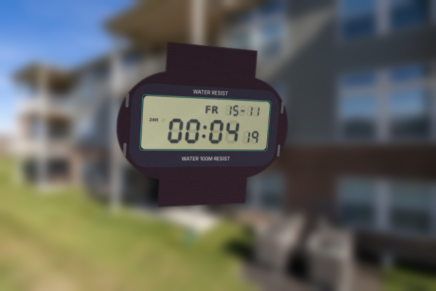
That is **0:04:19**
